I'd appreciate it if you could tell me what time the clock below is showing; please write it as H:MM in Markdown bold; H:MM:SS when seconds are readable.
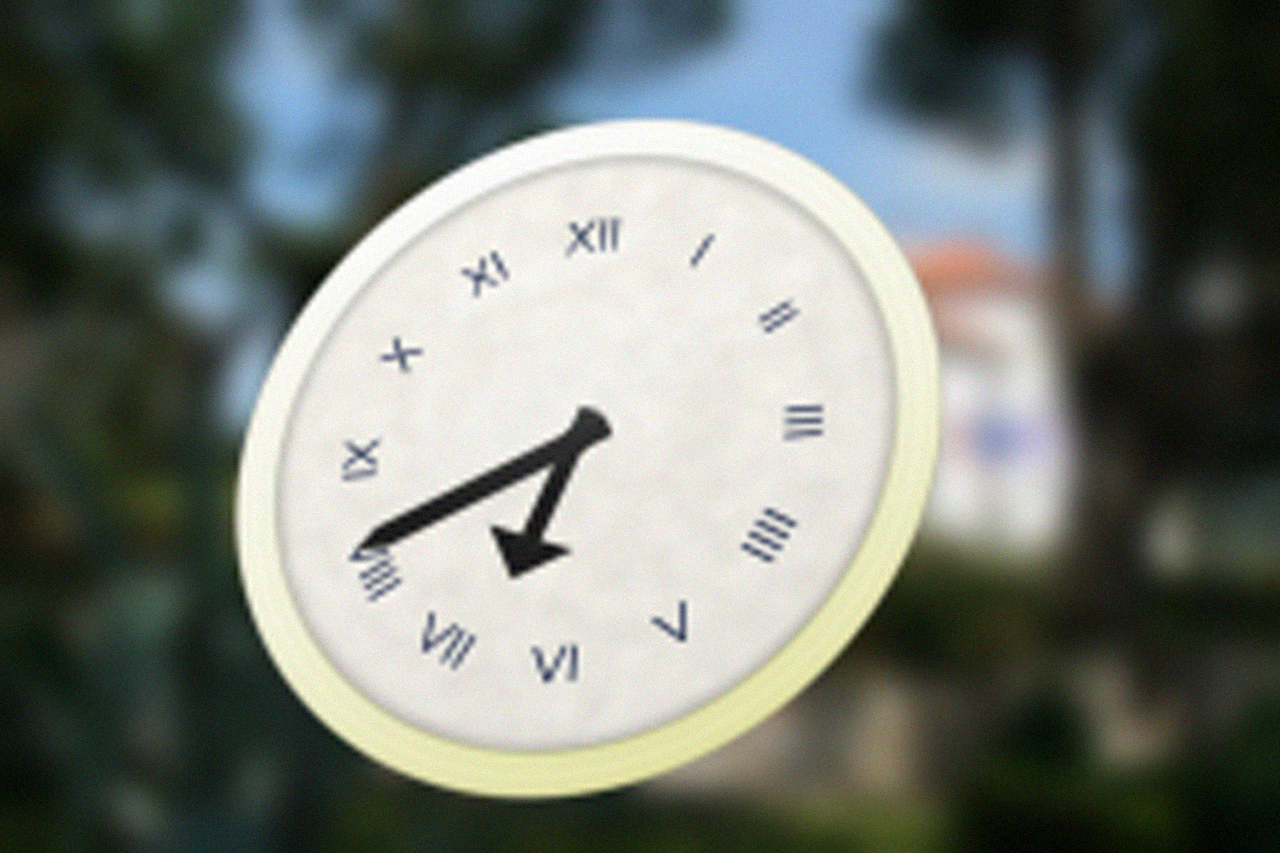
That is **6:41**
